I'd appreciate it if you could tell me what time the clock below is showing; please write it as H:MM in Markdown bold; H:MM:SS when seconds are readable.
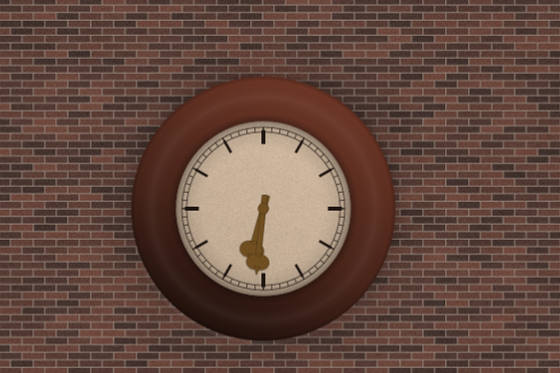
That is **6:31**
